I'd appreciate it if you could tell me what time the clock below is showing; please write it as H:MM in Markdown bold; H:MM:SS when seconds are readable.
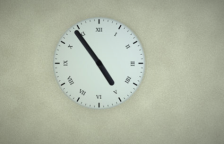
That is **4:54**
